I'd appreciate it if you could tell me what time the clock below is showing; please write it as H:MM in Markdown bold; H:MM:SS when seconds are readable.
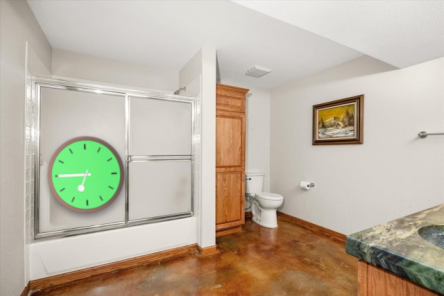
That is **6:45**
